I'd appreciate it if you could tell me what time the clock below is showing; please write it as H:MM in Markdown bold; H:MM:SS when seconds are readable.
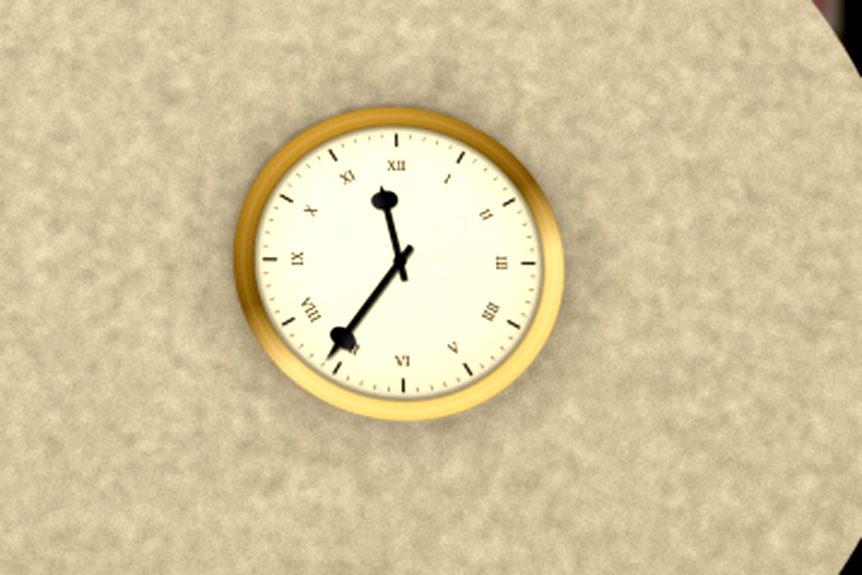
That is **11:36**
